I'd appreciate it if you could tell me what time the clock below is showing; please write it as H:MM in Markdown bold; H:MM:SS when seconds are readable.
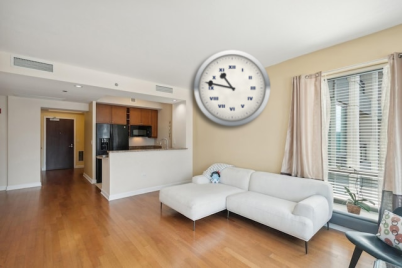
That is **10:47**
